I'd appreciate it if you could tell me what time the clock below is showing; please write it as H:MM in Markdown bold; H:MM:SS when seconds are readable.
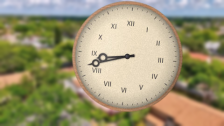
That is **8:42**
